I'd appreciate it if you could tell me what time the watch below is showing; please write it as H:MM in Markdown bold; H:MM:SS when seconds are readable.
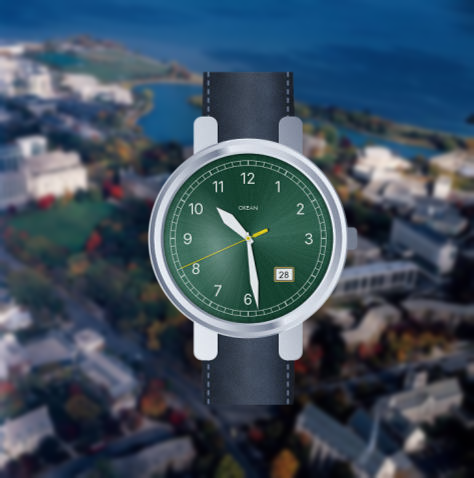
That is **10:28:41**
